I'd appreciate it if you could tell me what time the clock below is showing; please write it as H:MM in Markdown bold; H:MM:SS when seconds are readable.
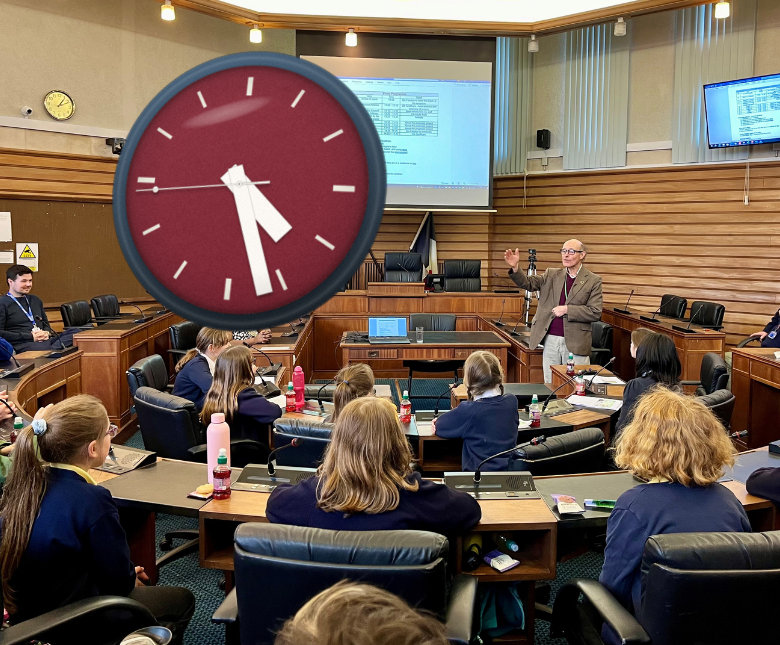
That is **4:26:44**
